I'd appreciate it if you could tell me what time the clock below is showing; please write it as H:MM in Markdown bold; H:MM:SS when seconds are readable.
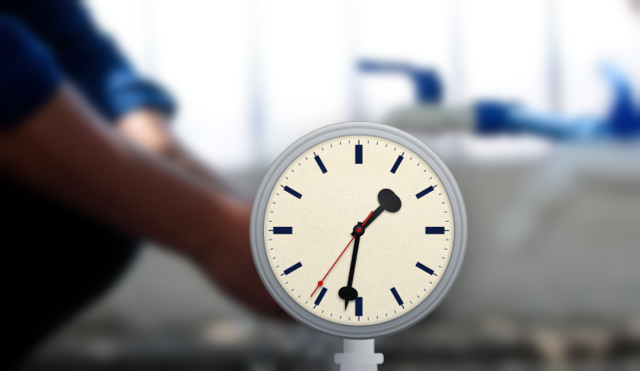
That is **1:31:36**
